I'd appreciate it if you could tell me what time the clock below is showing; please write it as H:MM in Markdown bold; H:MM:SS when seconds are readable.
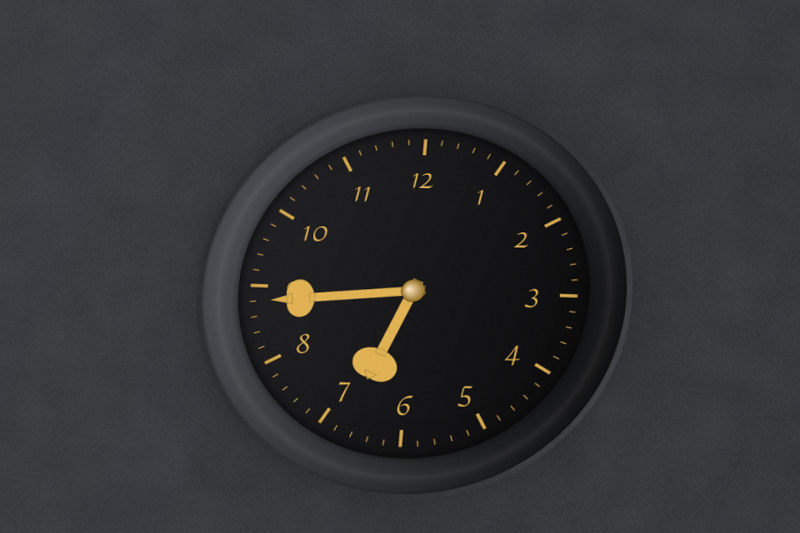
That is **6:44**
